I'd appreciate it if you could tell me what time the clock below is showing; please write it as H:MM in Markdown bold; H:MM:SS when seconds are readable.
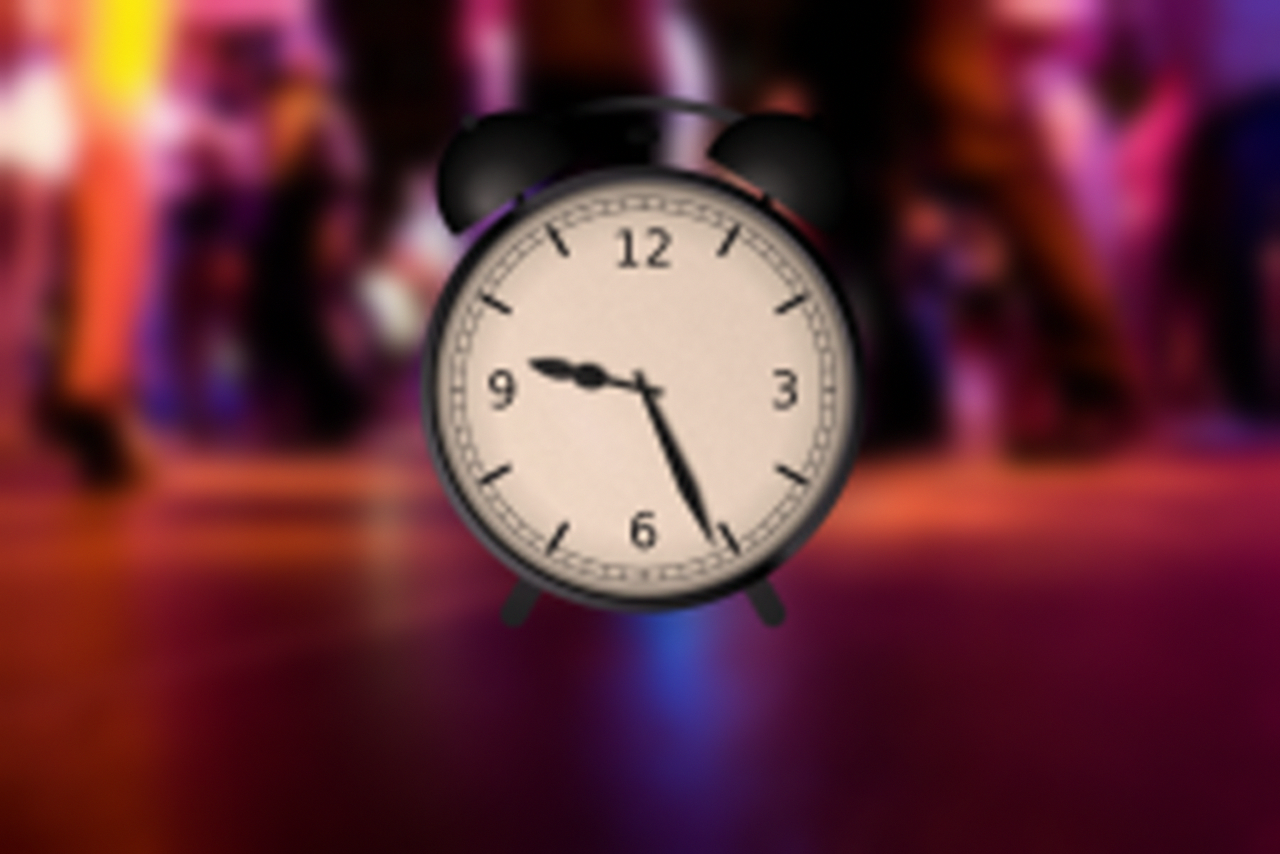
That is **9:26**
